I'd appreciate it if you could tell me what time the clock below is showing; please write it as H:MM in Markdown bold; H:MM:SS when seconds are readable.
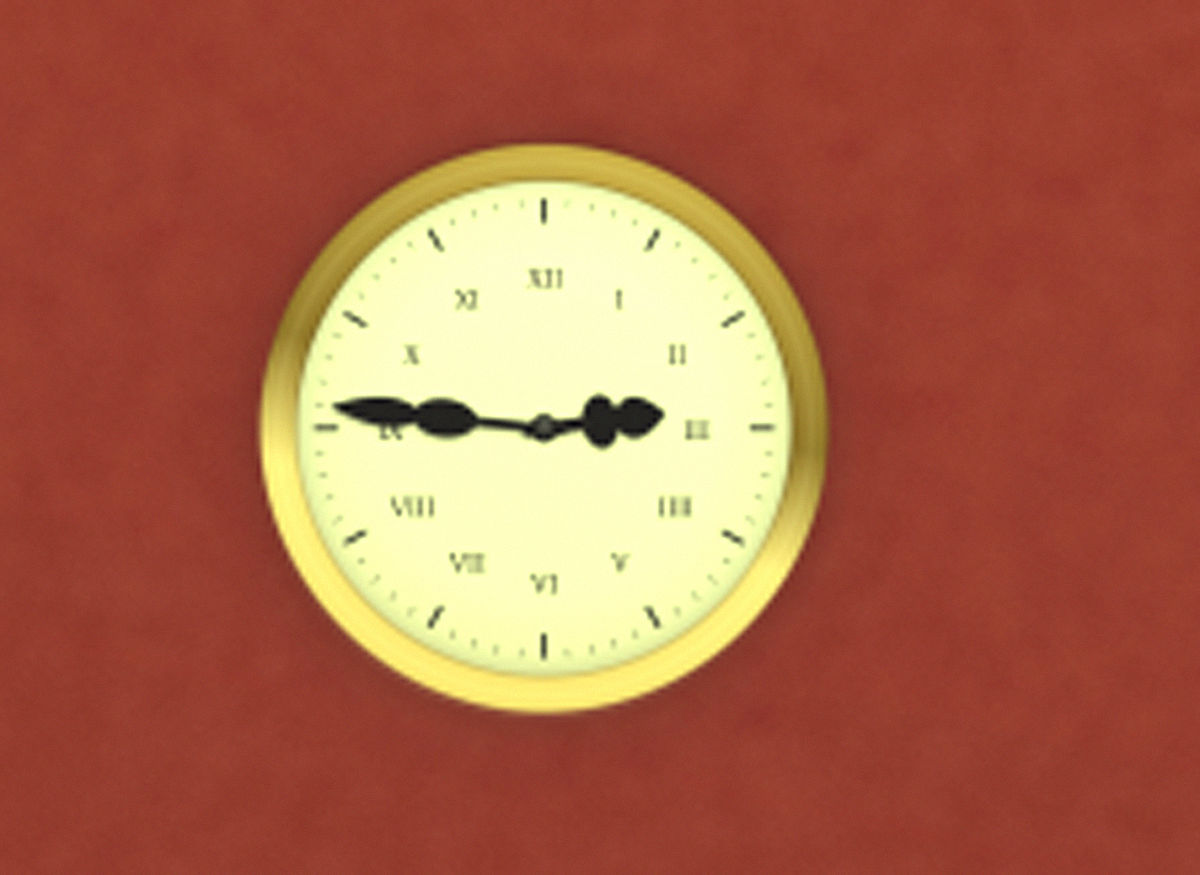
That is **2:46**
